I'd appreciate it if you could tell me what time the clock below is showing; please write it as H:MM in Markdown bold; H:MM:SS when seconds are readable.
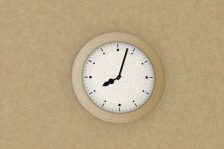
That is **8:03**
